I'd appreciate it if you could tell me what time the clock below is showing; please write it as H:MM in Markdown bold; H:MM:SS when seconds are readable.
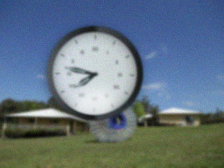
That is **7:47**
